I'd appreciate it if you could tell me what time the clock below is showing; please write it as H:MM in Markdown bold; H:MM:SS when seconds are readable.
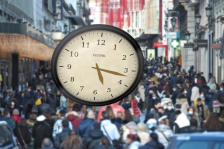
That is **5:17**
